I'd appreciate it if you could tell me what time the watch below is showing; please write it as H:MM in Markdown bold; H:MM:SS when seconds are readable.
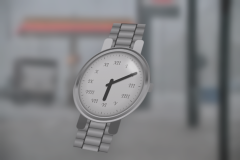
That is **6:10**
